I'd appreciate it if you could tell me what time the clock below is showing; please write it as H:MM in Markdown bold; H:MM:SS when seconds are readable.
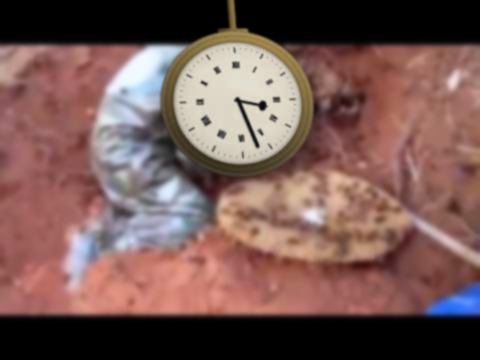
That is **3:27**
